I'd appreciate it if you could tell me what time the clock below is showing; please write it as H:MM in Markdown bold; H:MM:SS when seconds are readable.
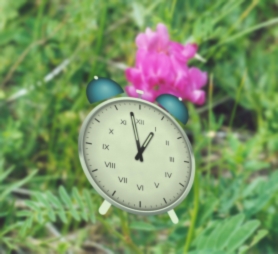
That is **12:58**
